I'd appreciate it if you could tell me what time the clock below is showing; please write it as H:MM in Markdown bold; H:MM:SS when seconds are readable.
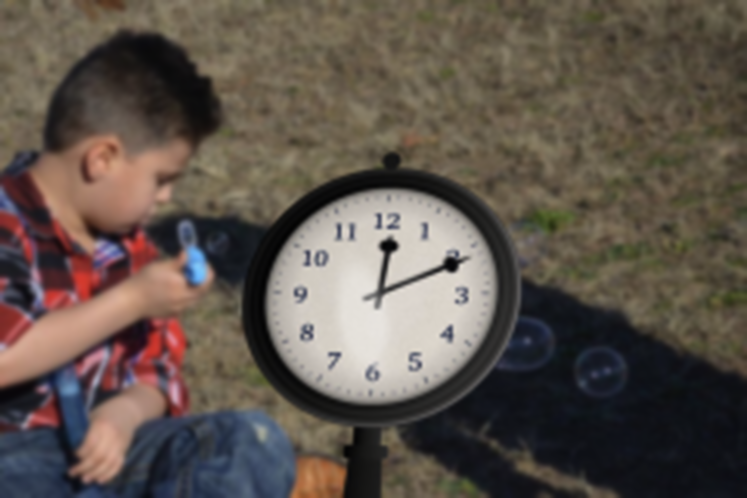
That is **12:11**
